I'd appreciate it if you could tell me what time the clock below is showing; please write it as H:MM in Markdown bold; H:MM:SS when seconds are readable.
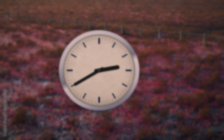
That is **2:40**
